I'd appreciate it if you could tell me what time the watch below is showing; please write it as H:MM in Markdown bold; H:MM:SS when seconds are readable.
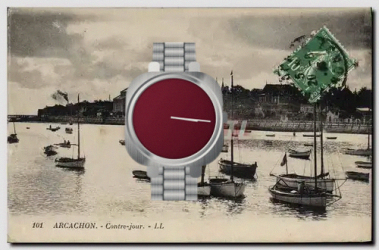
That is **3:16**
